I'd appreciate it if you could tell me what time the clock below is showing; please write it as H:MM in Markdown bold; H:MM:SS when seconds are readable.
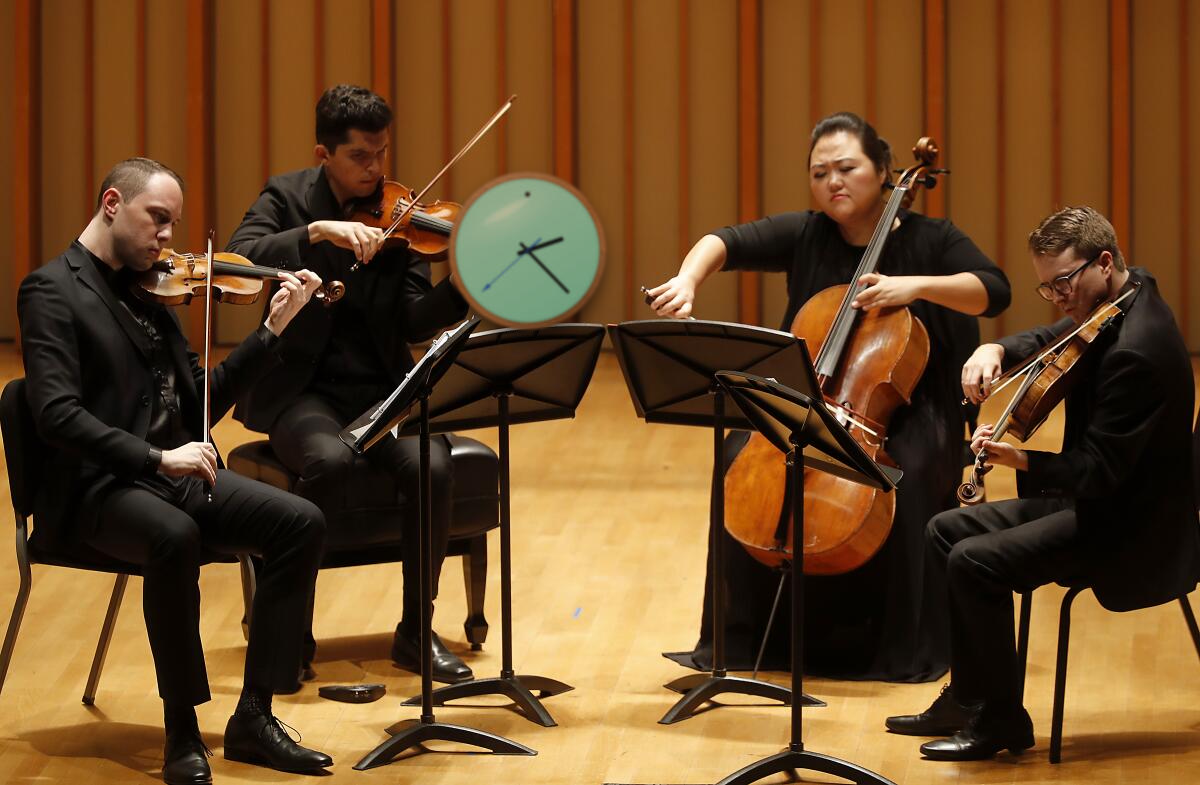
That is **2:22:38**
